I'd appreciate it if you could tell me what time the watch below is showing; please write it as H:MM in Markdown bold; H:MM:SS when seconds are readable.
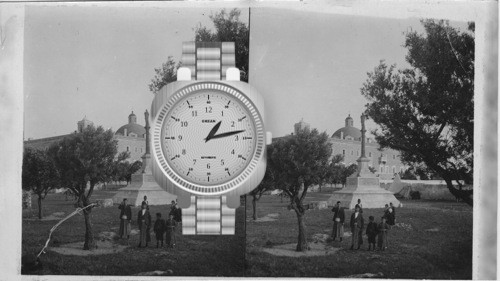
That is **1:13**
